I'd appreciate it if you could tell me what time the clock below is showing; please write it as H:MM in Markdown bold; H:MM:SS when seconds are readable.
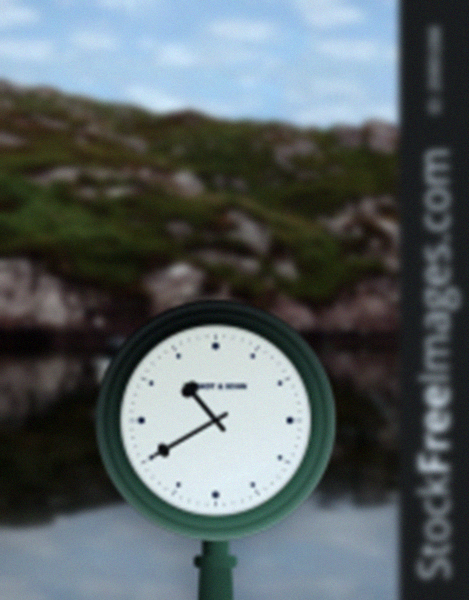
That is **10:40**
